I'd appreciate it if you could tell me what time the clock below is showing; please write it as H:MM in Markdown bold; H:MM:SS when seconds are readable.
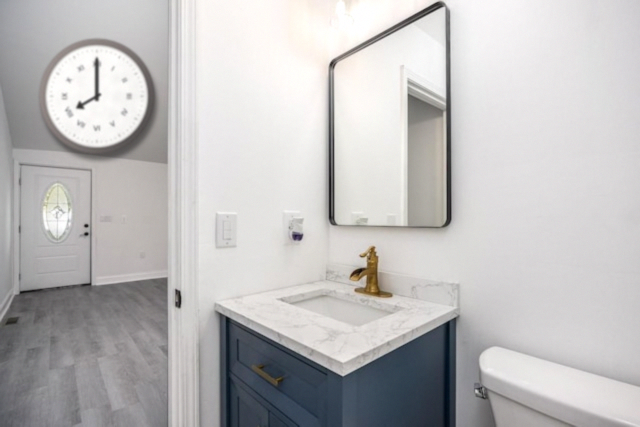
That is **8:00**
